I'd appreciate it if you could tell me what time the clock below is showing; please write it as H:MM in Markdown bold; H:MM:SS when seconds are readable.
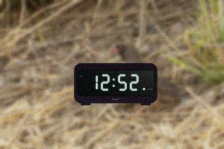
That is **12:52**
